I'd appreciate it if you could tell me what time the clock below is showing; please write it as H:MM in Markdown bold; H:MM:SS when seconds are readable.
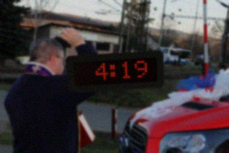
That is **4:19**
